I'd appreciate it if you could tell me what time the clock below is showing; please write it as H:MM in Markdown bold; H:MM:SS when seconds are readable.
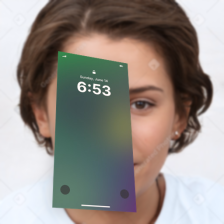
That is **6:53**
